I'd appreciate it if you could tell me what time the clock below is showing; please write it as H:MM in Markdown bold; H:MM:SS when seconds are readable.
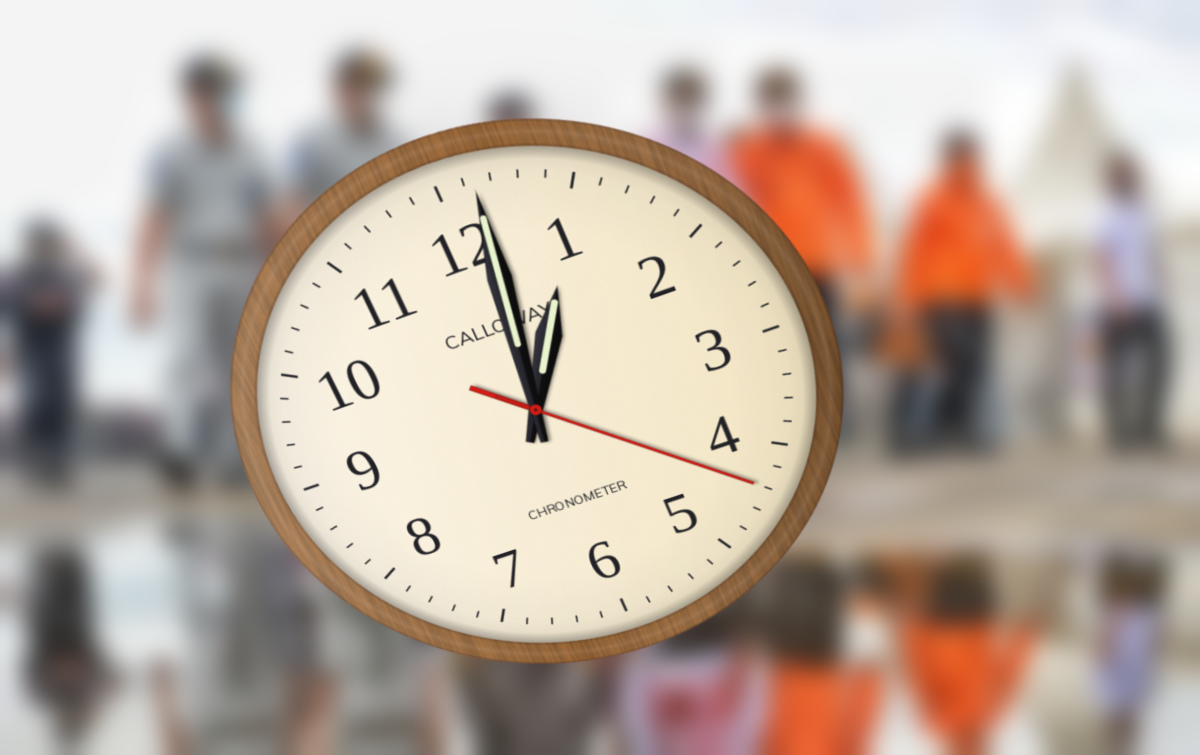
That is **1:01:22**
